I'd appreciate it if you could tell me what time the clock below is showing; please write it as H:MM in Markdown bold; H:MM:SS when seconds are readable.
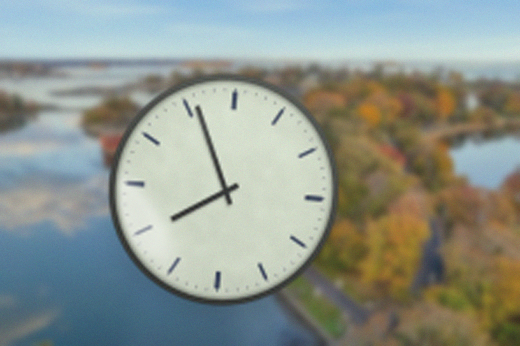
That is **7:56**
